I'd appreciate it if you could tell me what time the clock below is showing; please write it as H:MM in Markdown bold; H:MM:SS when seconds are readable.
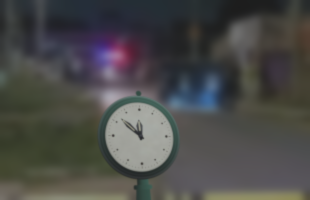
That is **11:52**
